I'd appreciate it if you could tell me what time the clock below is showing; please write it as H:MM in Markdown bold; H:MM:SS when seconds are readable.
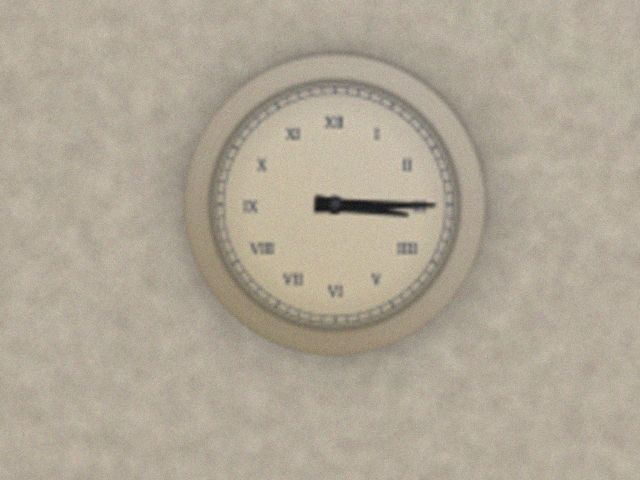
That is **3:15**
